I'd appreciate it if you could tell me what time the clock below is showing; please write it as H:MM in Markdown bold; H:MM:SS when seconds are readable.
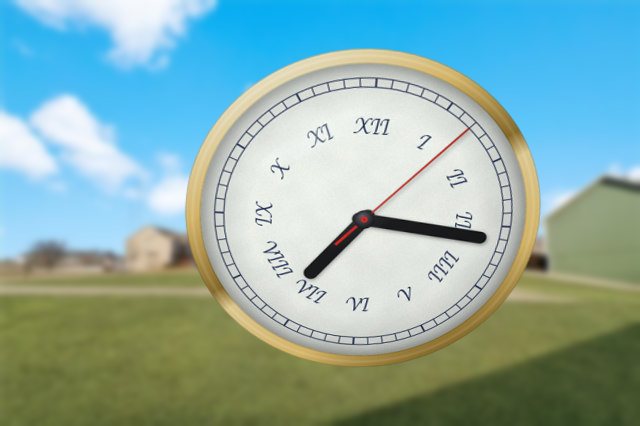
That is **7:16:07**
